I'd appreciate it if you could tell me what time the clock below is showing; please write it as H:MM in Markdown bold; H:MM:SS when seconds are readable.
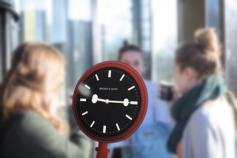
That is **9:15**
